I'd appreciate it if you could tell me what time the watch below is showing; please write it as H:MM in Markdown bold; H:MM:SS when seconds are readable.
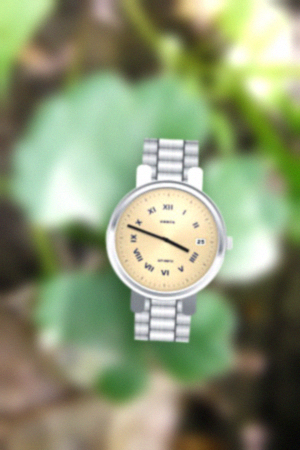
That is **3:48**
